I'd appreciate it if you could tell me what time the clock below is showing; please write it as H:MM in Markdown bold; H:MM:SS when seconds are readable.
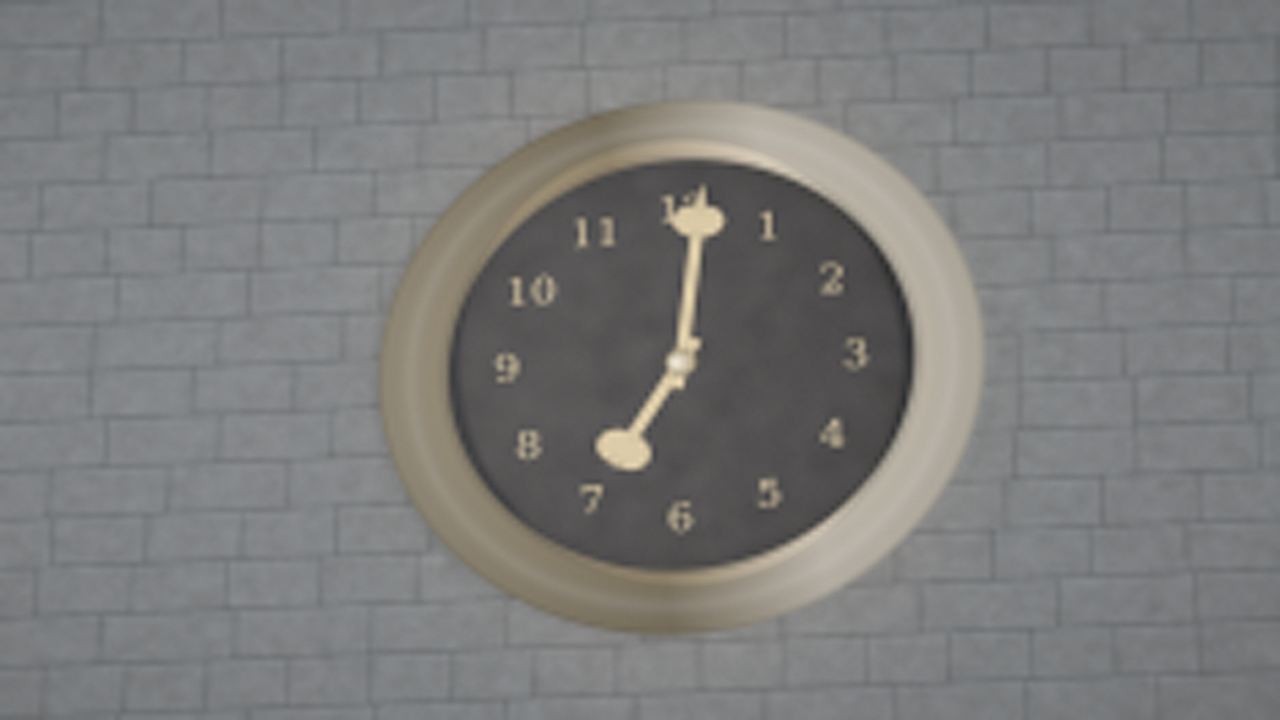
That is **7:01**
